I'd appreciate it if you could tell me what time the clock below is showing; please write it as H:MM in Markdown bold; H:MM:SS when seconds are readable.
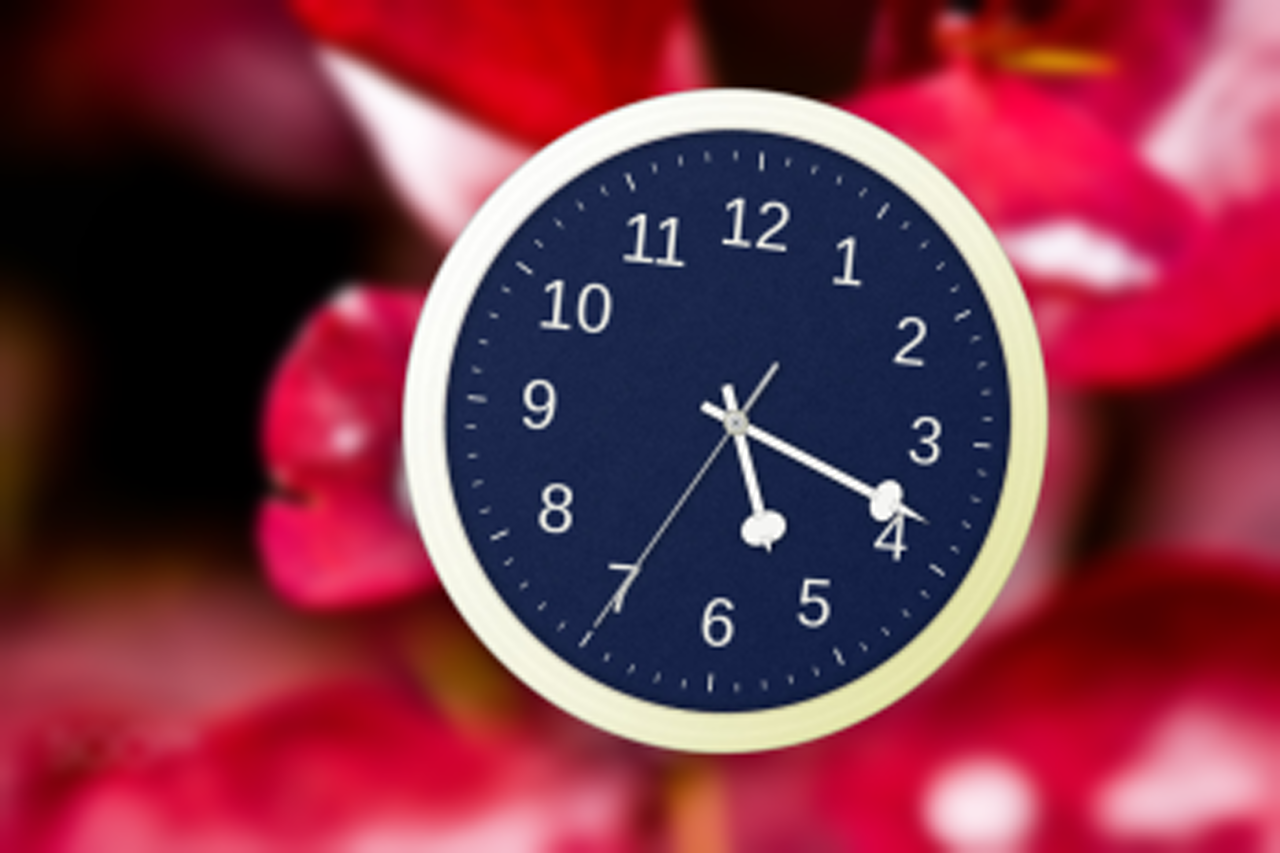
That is **5:18:35**
